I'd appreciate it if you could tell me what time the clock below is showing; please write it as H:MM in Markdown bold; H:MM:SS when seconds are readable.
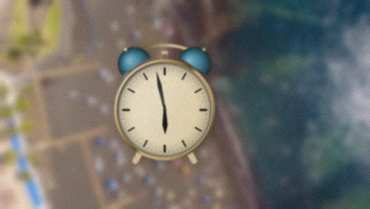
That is **5:58**
